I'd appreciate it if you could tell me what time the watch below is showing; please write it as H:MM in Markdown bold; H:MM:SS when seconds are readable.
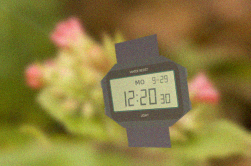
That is **12:20:30**
